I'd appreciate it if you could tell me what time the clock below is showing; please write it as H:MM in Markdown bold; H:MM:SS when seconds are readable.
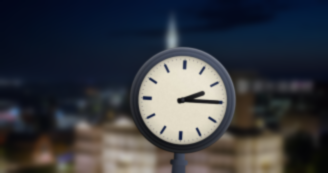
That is **2:15**
